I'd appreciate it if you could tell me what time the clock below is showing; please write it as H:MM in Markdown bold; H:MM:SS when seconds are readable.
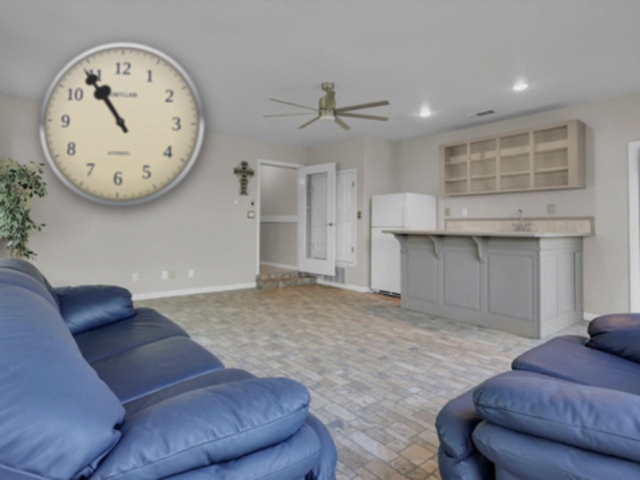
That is **10:54**
